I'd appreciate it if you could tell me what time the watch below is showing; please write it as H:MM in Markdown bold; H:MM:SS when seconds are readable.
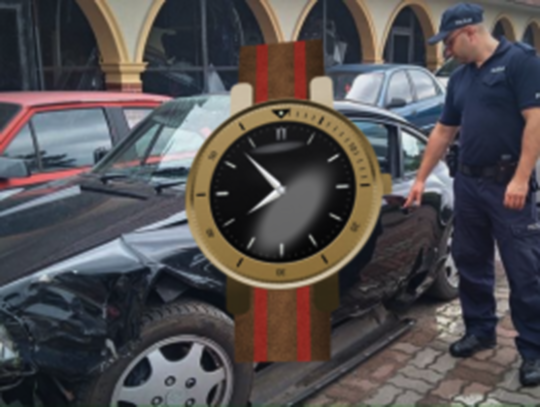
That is **7:53**
